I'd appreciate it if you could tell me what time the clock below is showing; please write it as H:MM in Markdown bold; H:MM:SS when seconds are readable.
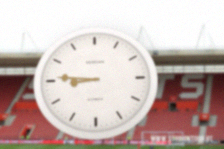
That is **8:46**
